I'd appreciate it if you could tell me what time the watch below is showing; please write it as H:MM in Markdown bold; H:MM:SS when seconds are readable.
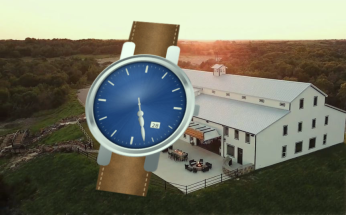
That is **5:27**
